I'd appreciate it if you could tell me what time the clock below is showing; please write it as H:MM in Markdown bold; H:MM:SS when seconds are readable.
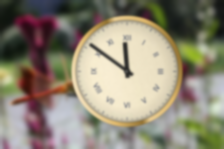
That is **11:51**
